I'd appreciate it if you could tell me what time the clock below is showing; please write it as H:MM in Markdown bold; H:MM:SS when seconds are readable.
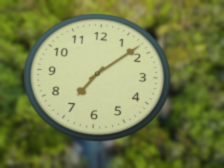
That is **7:08**
